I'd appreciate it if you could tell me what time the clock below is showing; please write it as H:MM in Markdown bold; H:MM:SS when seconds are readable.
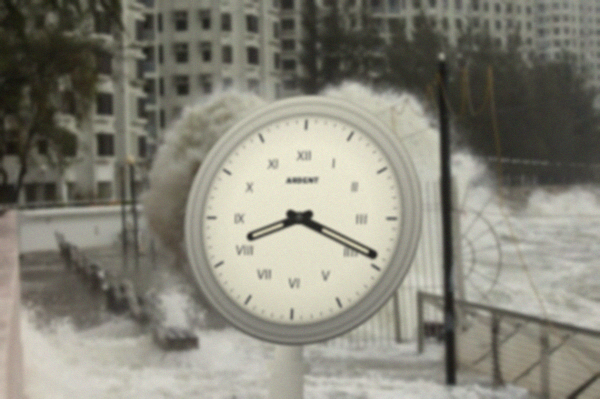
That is **8:19**
